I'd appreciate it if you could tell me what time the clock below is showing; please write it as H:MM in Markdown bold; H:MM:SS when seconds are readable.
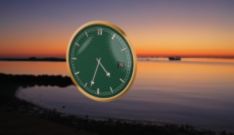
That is **4:33**
